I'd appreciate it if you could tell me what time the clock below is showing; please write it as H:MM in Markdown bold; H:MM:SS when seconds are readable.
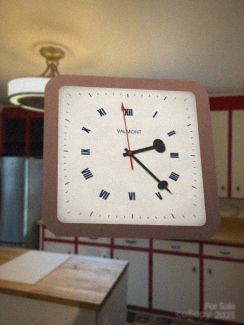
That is **2:22:59**
